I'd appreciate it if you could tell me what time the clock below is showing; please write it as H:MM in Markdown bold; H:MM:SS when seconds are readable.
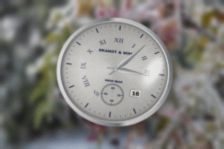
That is **3:07**
